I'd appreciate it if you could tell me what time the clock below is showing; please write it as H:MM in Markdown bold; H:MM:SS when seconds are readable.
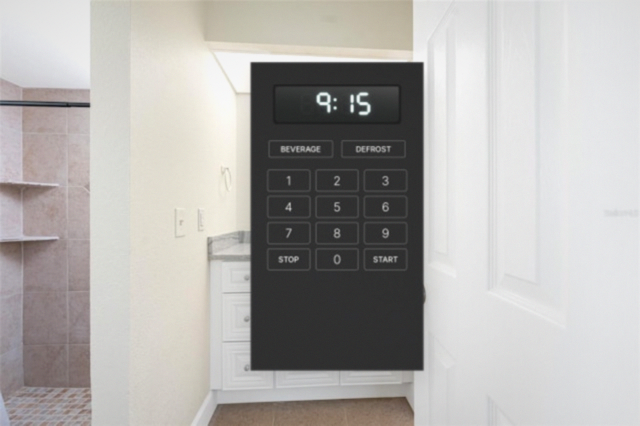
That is **9:15**
